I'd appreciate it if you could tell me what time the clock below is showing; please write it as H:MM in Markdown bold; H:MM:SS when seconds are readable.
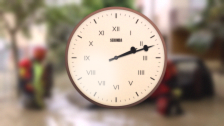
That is **2:12**
